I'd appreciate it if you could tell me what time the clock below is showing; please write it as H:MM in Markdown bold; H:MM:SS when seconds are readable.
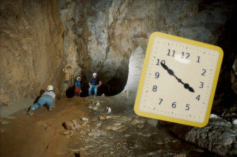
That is **3:50**
